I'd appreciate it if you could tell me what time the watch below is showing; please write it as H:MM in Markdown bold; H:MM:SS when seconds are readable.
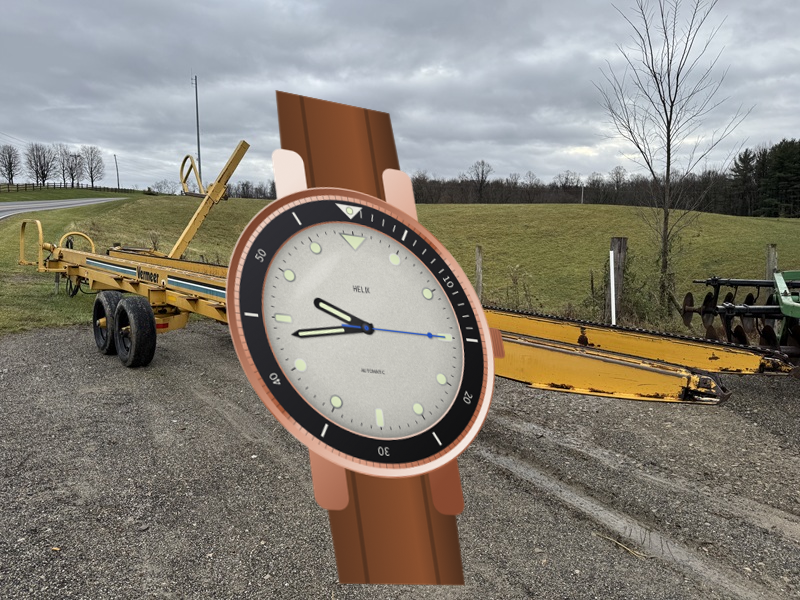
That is **9:43:15**
